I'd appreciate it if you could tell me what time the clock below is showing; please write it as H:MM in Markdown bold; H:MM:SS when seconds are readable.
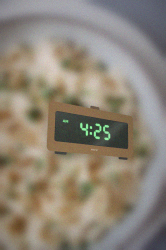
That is **4:25**
